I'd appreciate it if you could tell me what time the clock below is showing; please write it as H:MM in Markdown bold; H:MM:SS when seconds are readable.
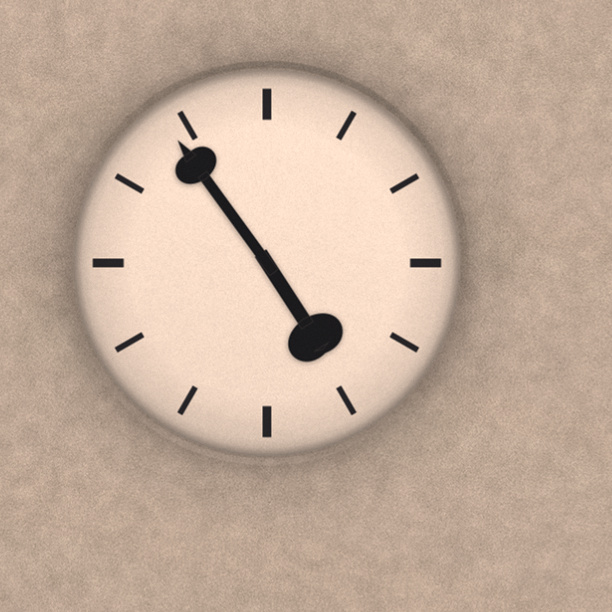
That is **4:54**
